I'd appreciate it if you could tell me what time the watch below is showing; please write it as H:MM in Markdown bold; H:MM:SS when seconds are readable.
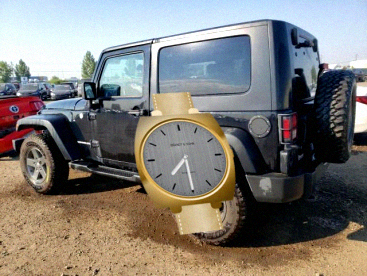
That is **7:30**
